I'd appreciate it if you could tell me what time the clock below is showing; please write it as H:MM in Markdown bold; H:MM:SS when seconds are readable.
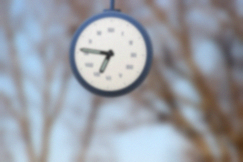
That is **6:46**
